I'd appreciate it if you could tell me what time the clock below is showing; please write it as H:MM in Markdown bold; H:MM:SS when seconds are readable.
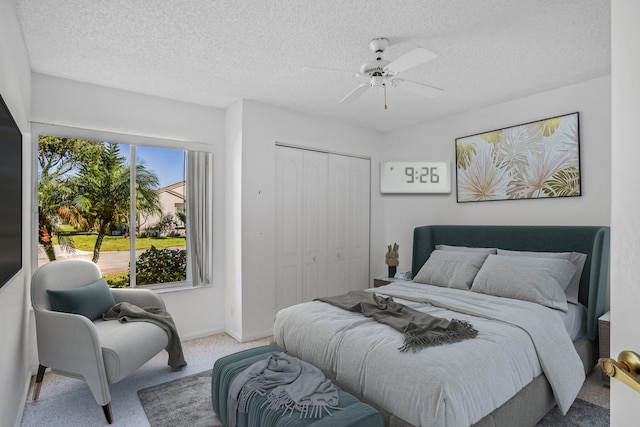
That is **9:26**
